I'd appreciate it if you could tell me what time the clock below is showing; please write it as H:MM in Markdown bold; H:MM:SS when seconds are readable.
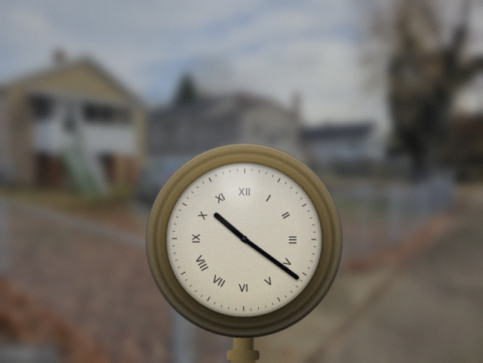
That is **10:21**
